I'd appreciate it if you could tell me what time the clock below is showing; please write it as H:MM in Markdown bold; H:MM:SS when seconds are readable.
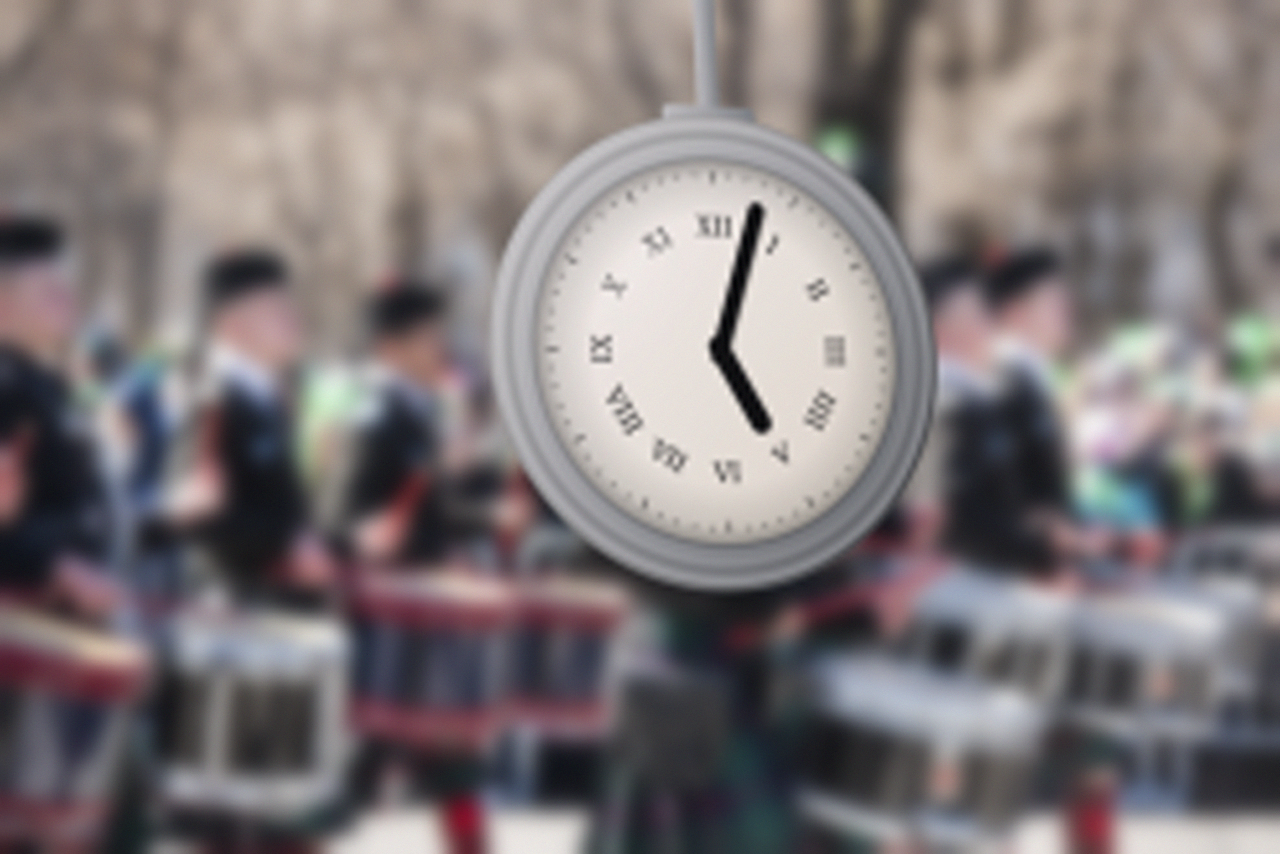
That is **5:03**
